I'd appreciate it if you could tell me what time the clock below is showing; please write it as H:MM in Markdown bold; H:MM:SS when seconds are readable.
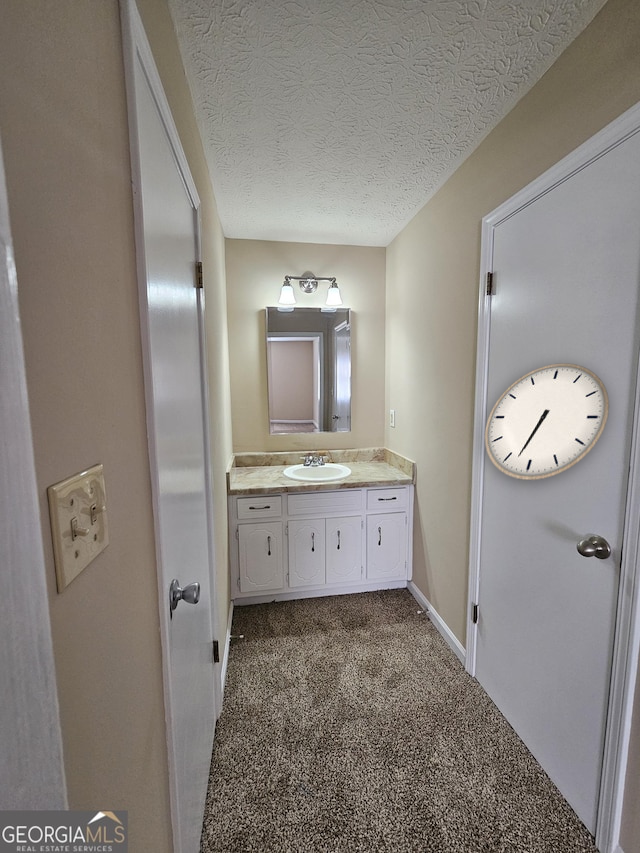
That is **6:33**
